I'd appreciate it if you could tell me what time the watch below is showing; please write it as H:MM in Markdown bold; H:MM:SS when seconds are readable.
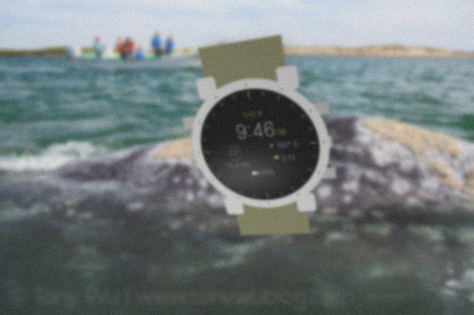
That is **9:46**
